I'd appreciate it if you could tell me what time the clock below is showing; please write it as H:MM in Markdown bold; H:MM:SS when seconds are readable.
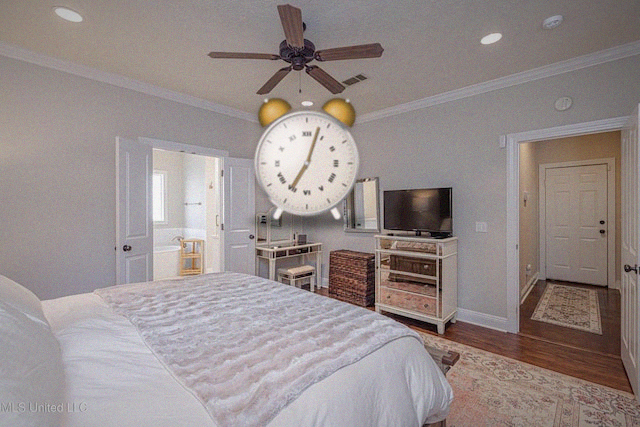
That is **7:03**
